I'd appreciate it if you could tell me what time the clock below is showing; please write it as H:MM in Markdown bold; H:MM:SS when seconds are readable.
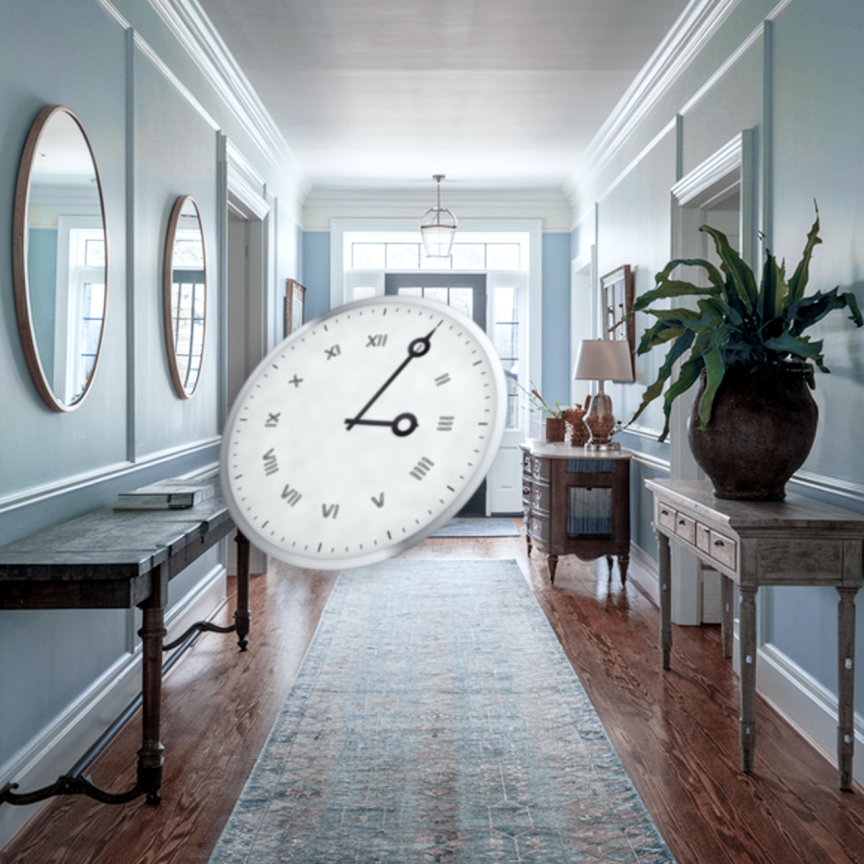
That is **3:05**
